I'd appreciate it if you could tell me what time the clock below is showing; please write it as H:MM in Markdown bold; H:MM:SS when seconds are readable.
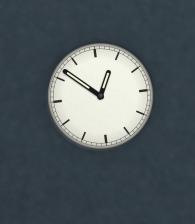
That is **12:52**
